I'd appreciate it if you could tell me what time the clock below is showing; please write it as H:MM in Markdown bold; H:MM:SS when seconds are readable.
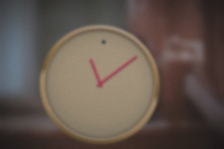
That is **11:08**
